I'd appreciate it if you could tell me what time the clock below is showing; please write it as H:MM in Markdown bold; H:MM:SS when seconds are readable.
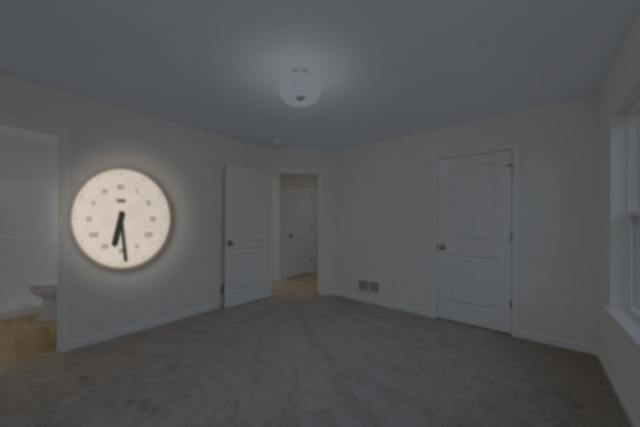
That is **6:29**
